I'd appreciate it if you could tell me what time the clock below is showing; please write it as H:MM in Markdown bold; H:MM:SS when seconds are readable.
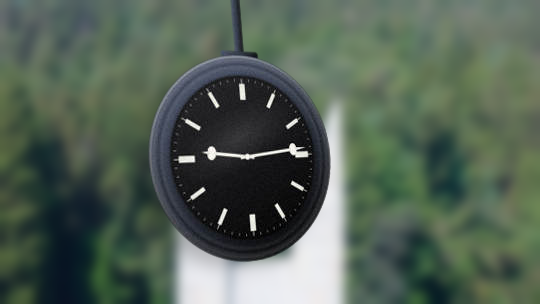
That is **9:14**
